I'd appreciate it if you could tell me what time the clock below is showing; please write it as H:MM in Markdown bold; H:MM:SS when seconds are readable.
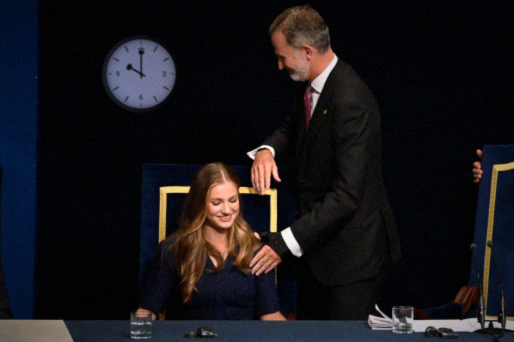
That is **10:00**
